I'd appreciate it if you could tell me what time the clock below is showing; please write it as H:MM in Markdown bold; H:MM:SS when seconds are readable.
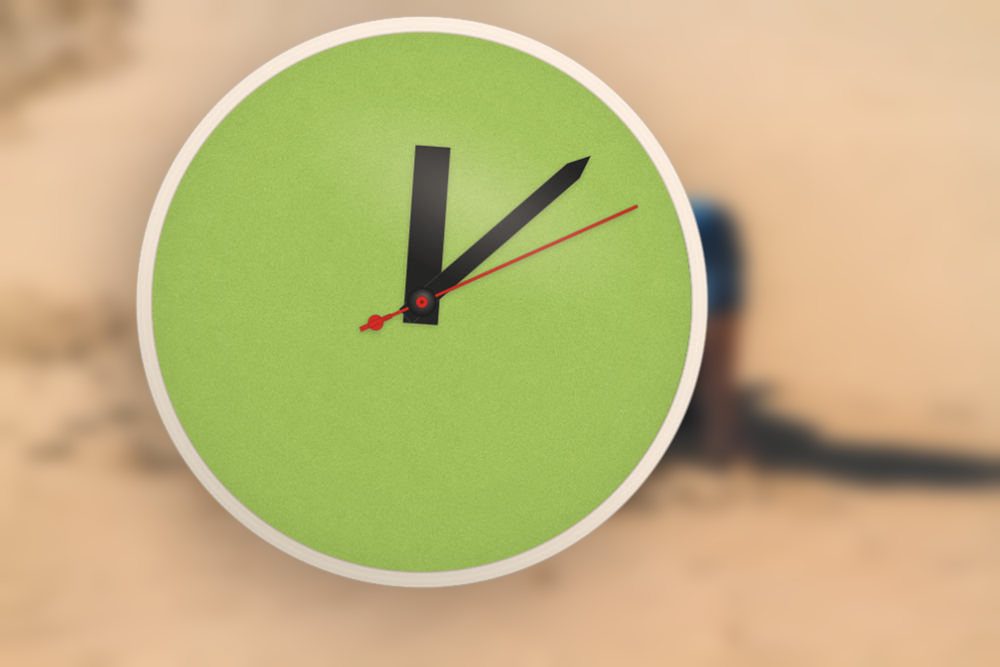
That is **12:08:11**
